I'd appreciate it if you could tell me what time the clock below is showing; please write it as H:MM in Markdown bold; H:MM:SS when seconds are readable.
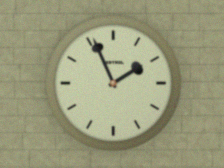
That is **1:56**
